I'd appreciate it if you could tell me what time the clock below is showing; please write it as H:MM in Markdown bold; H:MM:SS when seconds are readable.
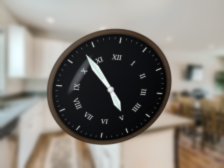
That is **4:53**
